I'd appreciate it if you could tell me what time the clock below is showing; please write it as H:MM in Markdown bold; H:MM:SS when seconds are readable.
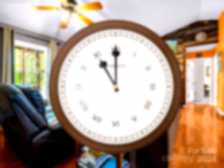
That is **11:00**
